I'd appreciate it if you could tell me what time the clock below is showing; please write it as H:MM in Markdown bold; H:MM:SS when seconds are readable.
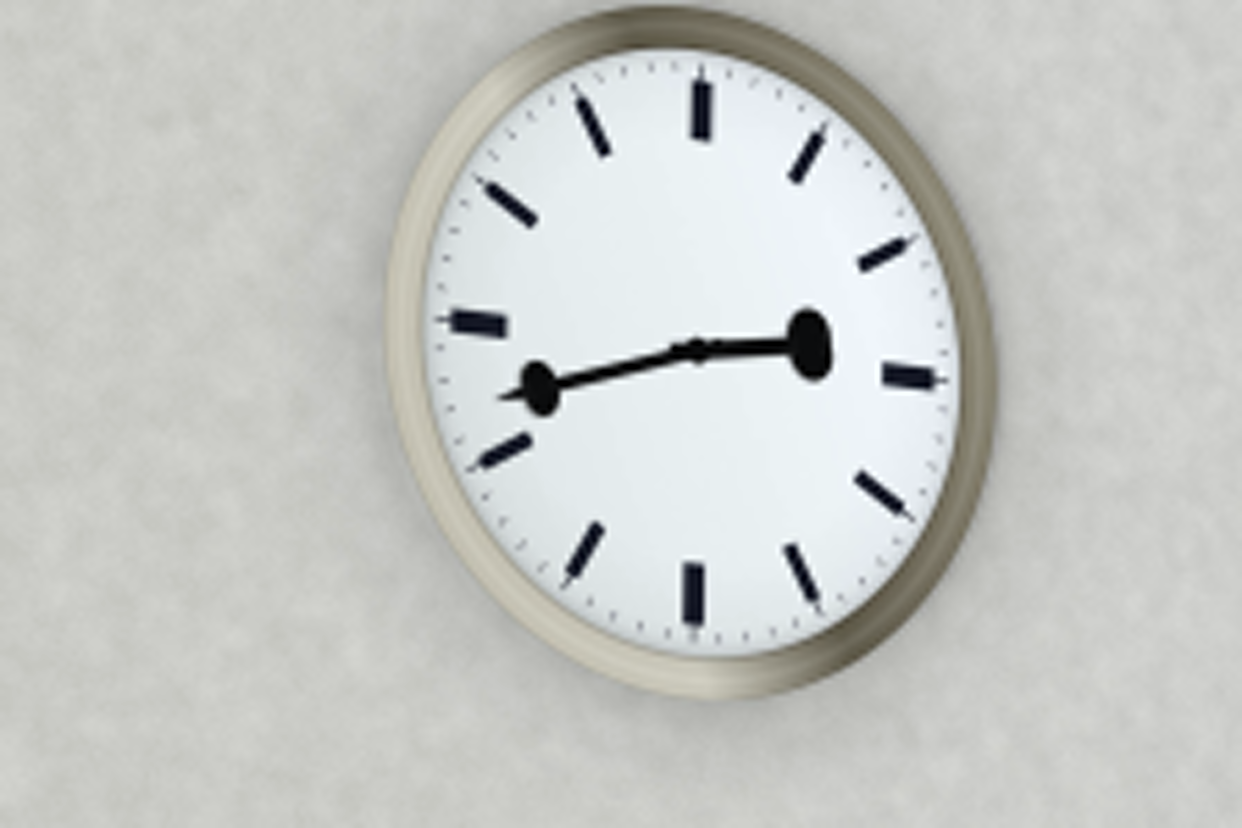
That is **2:42**
